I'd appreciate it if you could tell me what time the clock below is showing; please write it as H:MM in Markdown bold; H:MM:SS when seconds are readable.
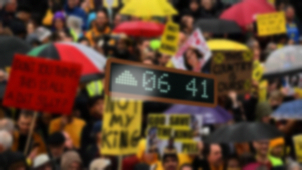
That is **6:41**
